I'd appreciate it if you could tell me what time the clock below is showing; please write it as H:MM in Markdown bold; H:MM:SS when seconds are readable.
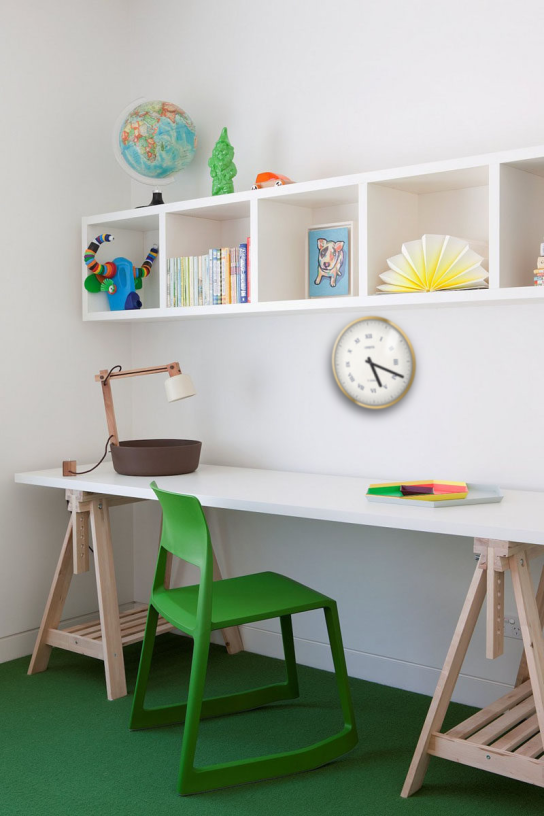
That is **5:19**
